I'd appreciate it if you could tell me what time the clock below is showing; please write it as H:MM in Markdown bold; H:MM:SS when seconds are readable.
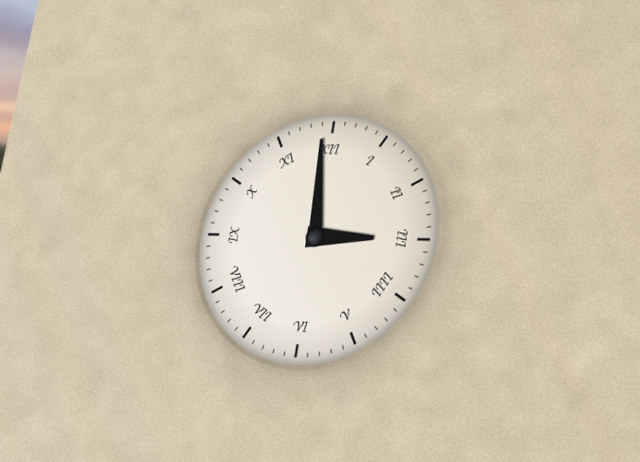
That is **2:59**
